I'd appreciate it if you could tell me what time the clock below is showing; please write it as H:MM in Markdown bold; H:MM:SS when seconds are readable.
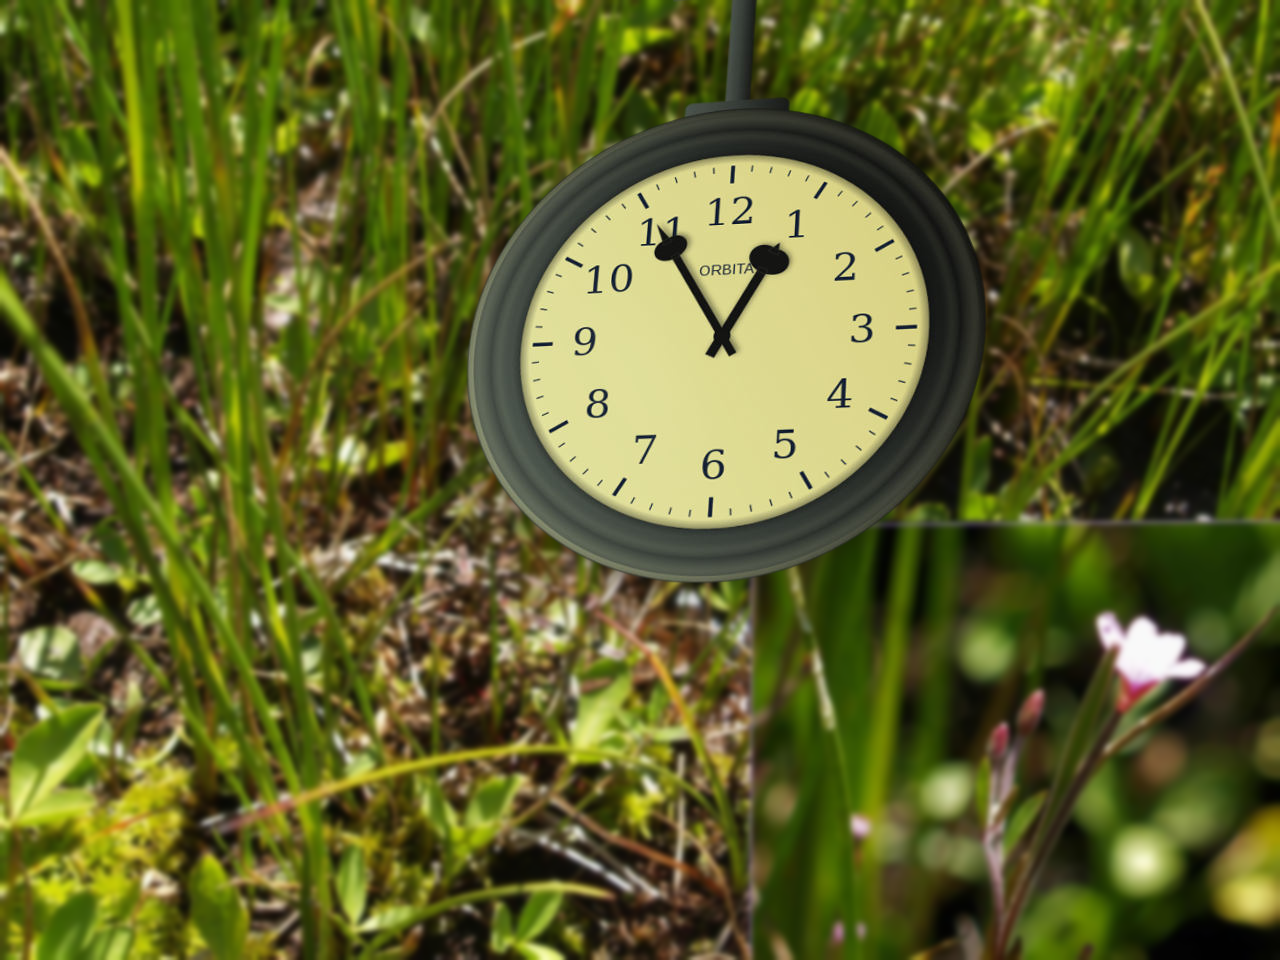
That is **12:55**
